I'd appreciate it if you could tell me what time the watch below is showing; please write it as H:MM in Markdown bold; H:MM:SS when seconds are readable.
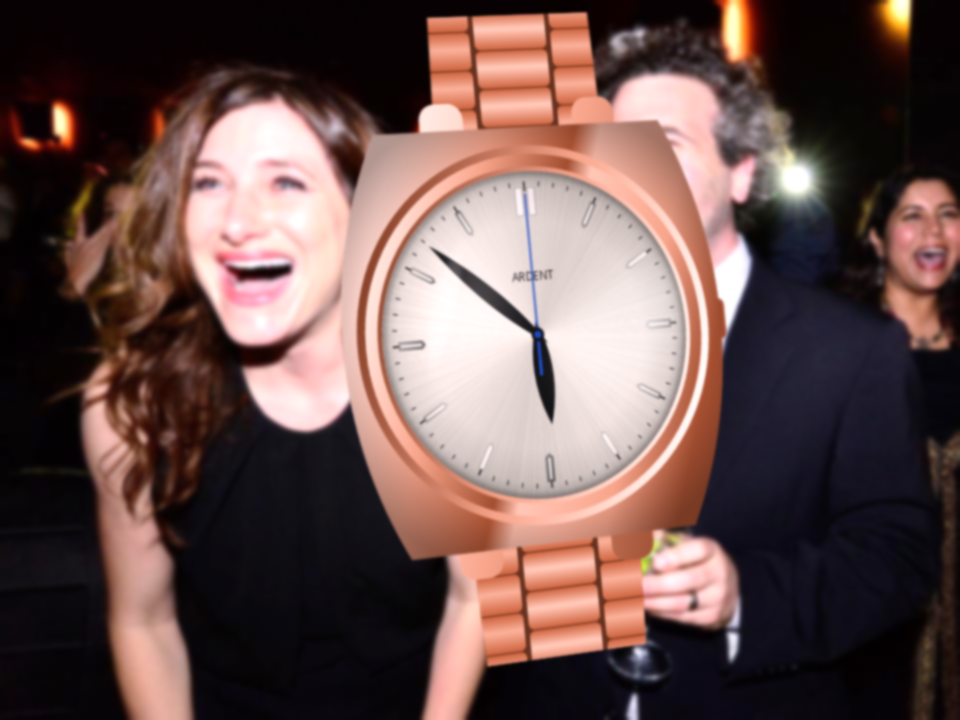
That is **5:52:00**
